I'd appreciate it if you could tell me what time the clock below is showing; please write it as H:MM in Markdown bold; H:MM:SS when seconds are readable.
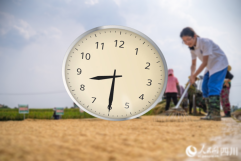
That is **8:30**
